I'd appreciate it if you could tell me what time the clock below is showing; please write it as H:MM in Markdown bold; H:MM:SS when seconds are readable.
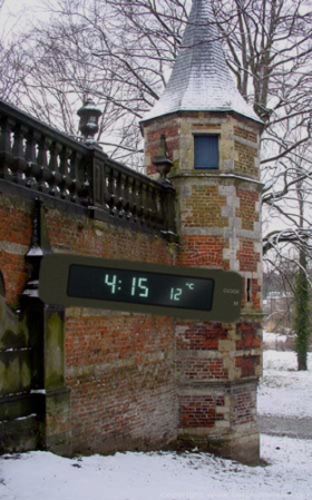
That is **4:15**
